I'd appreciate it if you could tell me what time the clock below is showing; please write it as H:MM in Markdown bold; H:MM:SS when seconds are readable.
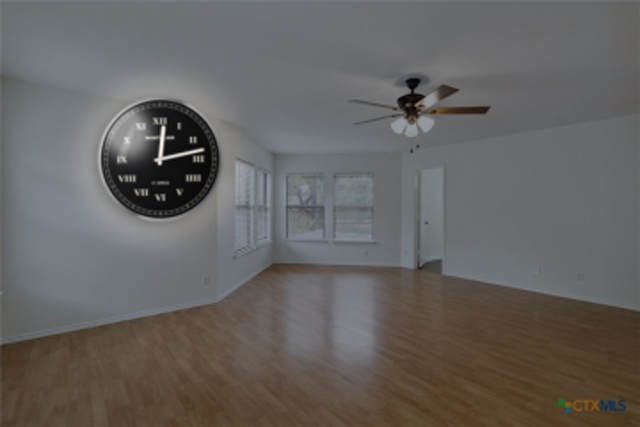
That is **12:13**
